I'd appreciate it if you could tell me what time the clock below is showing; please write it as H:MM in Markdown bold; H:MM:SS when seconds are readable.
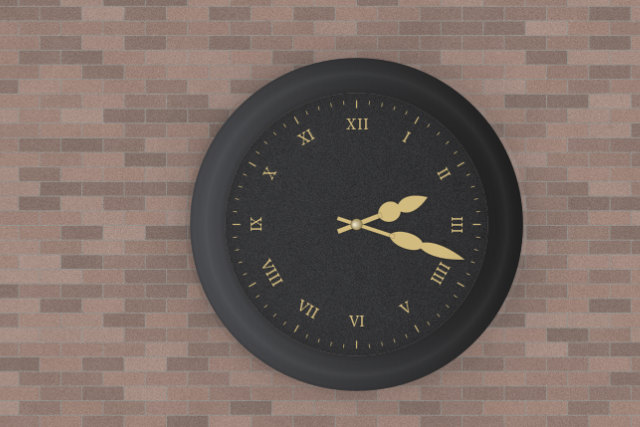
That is **2:18**
